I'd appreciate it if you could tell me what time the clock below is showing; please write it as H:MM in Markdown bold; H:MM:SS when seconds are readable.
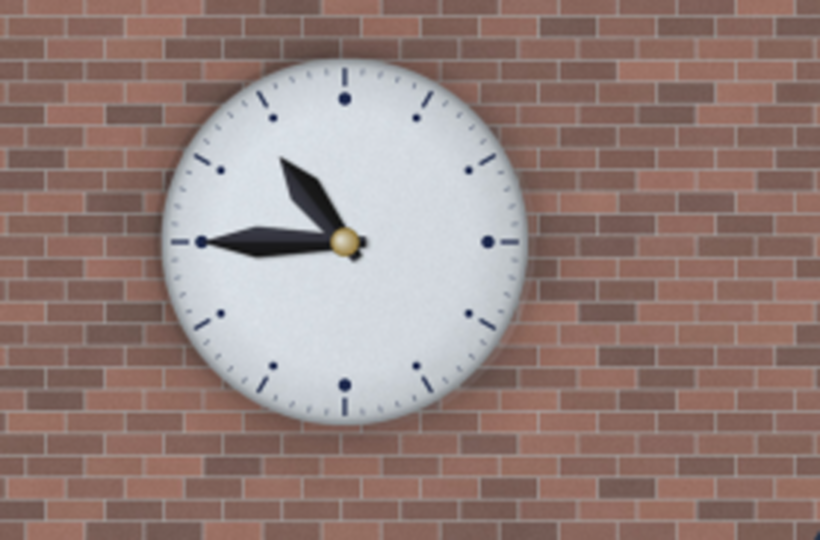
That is **10:45**
